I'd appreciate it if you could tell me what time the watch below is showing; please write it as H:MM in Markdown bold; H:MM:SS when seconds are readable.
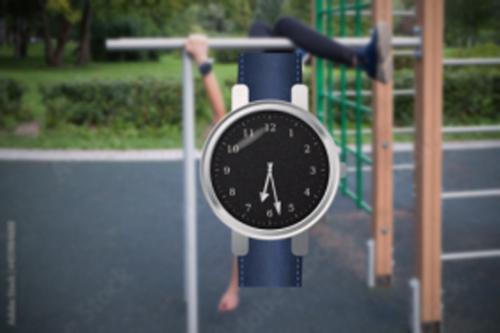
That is **6:28**
